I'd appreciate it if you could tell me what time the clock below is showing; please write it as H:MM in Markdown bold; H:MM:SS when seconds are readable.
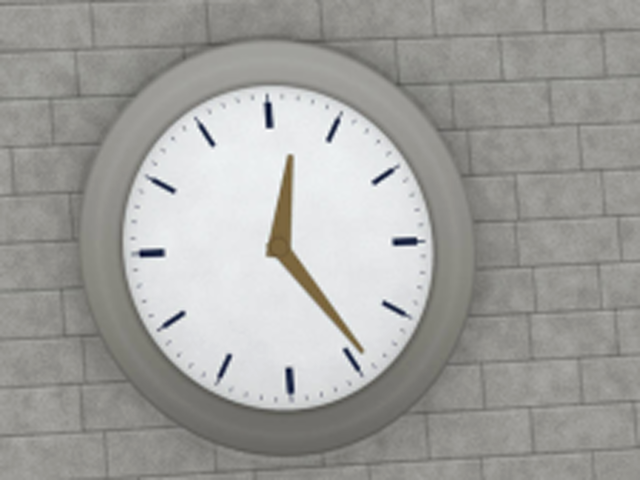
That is **12:24**
